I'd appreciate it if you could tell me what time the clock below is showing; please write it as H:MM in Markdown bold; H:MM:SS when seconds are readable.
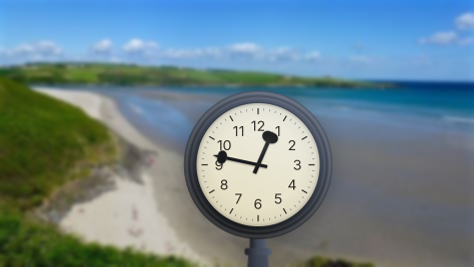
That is **12:47**
